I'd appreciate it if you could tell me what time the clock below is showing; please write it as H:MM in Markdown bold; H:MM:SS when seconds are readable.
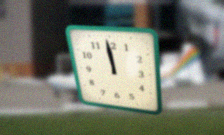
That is **11:59**
